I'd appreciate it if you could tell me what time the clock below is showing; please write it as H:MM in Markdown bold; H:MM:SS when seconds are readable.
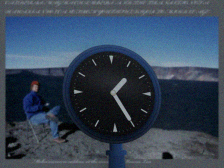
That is **1:25**
